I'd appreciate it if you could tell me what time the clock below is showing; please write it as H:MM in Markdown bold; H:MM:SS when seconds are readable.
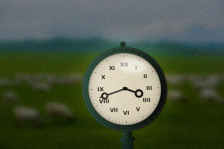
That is **3:42**
